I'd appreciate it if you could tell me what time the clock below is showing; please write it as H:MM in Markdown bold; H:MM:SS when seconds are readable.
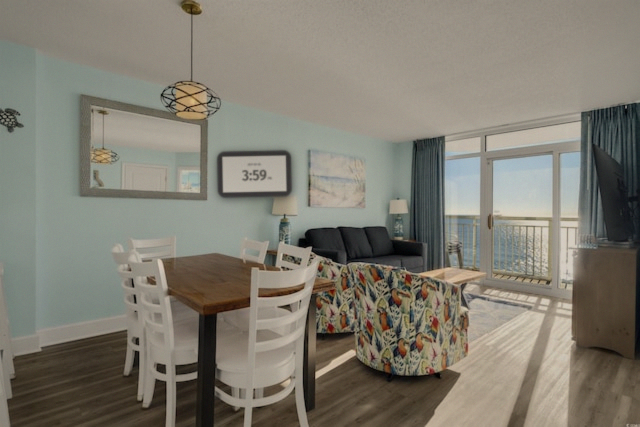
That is **3:59**
